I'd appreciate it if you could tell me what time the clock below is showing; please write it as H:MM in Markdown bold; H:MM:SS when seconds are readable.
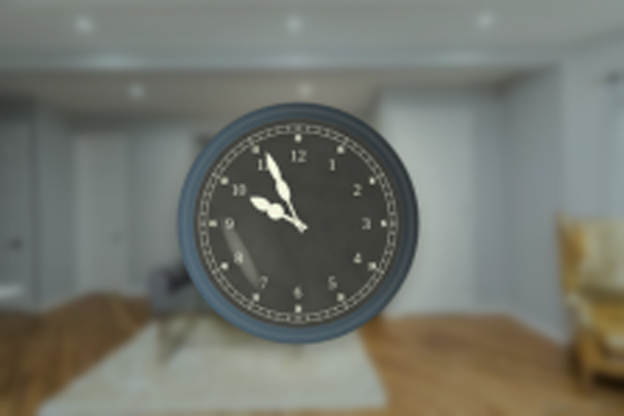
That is **9:56**
